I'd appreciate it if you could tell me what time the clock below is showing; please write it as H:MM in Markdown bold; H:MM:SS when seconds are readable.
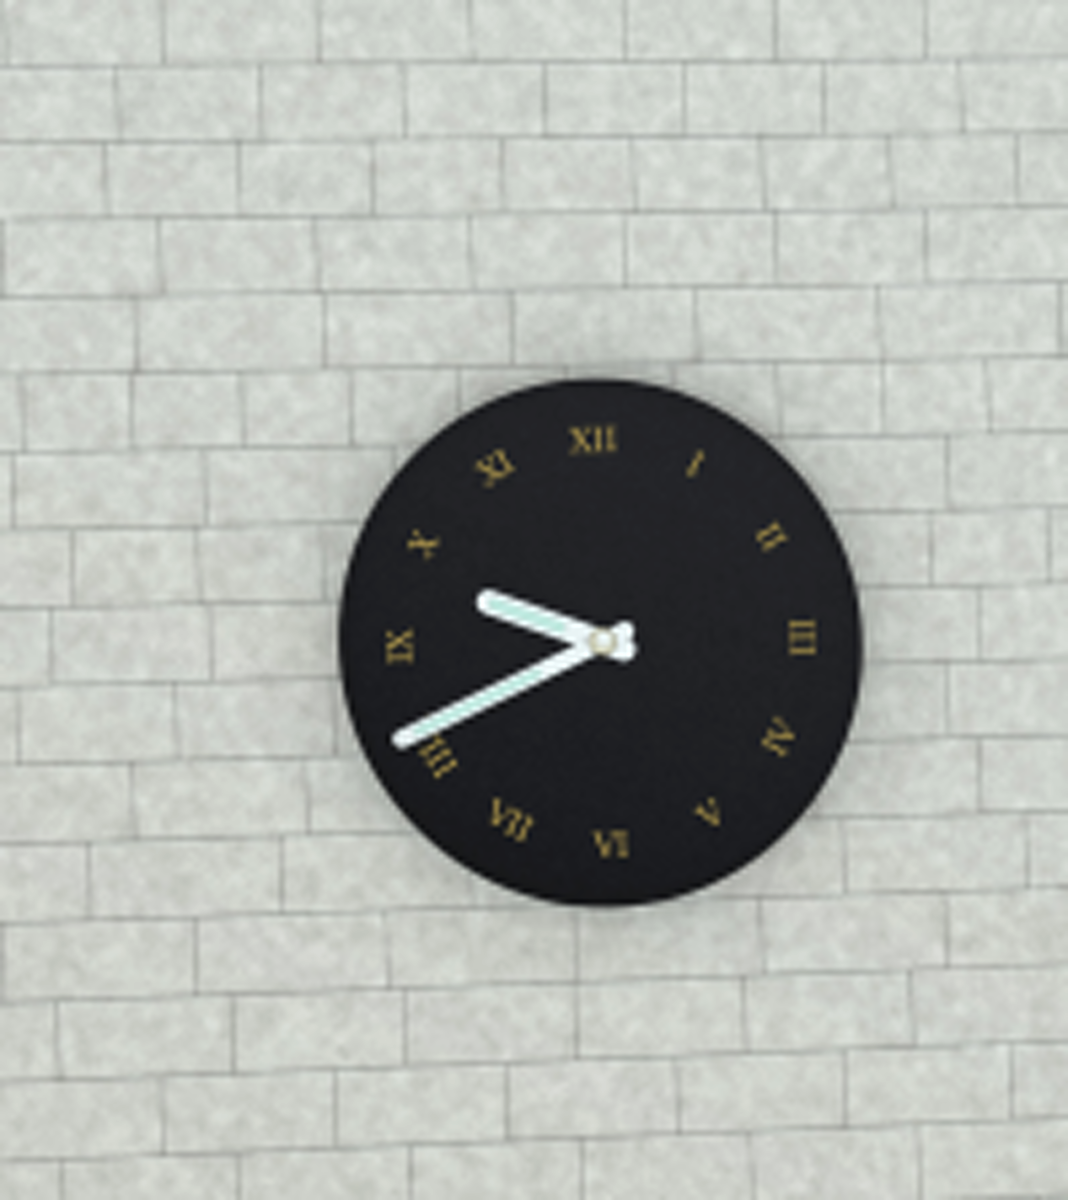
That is **9:41**
